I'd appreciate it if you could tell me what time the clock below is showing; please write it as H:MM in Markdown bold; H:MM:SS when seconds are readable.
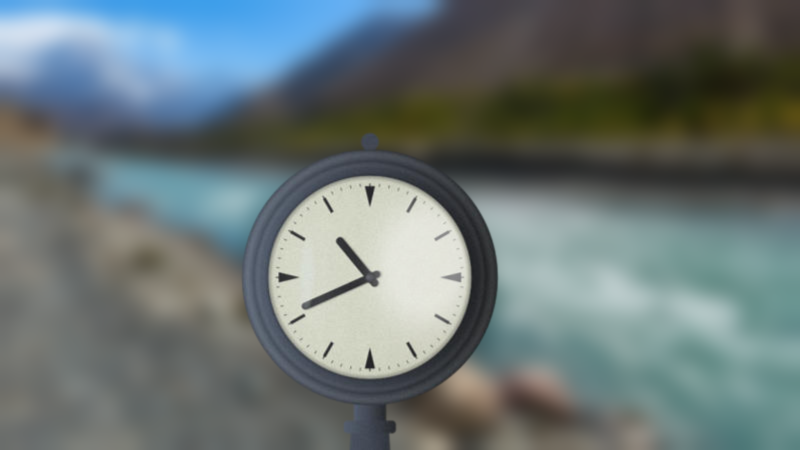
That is **10:41**
